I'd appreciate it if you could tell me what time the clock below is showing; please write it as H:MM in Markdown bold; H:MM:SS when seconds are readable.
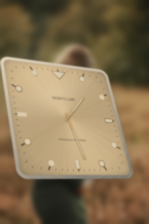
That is **1:28**
